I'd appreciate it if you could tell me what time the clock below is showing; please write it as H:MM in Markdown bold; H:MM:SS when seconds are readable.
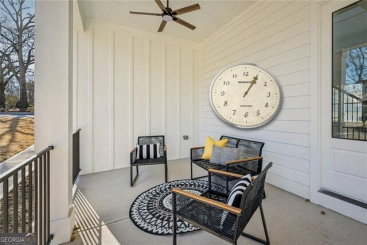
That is **1:05**
